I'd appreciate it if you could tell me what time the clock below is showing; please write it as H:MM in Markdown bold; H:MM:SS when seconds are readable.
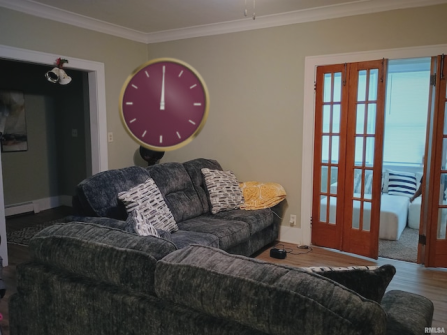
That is **12:00**
